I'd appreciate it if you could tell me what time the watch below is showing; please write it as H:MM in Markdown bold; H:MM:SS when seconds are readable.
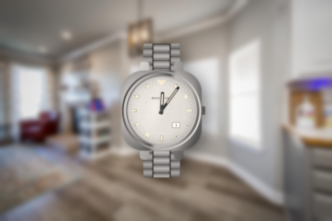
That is **12:06**
